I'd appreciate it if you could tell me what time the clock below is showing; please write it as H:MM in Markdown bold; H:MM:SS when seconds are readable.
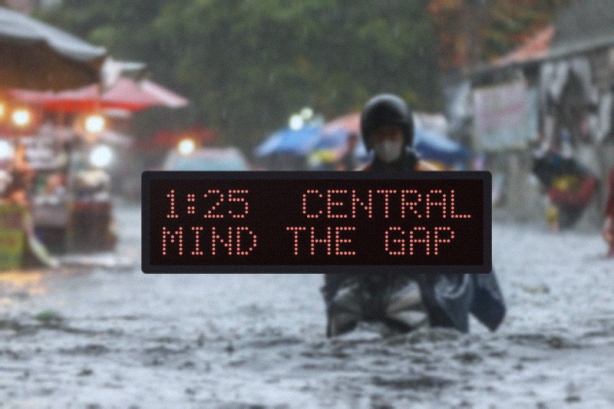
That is **1:25**
